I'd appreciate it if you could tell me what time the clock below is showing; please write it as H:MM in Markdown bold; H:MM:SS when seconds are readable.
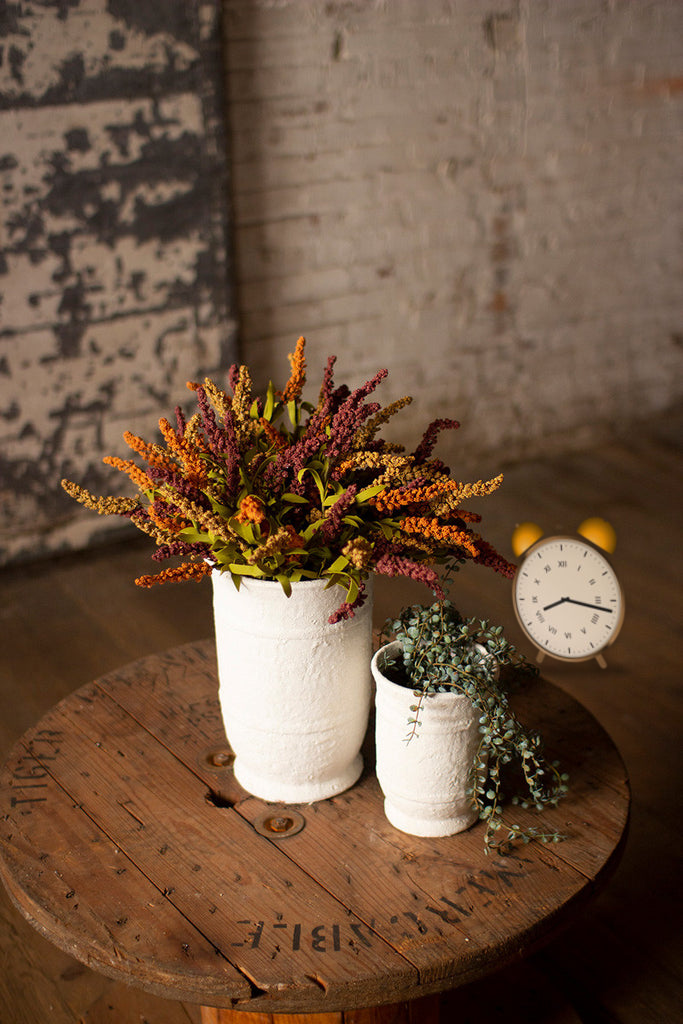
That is **8:17**
